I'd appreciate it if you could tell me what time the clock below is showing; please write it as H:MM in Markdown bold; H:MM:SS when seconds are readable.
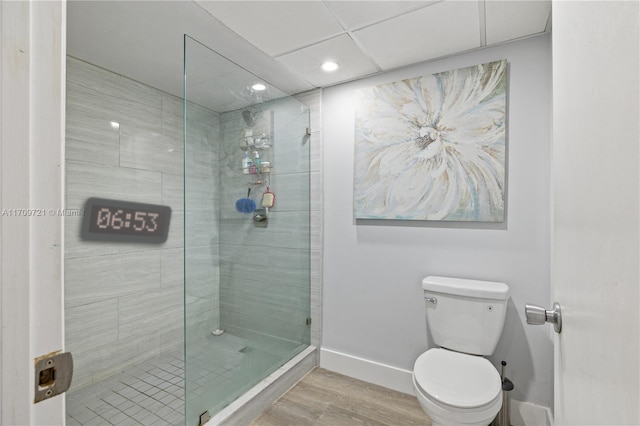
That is **6:53**
